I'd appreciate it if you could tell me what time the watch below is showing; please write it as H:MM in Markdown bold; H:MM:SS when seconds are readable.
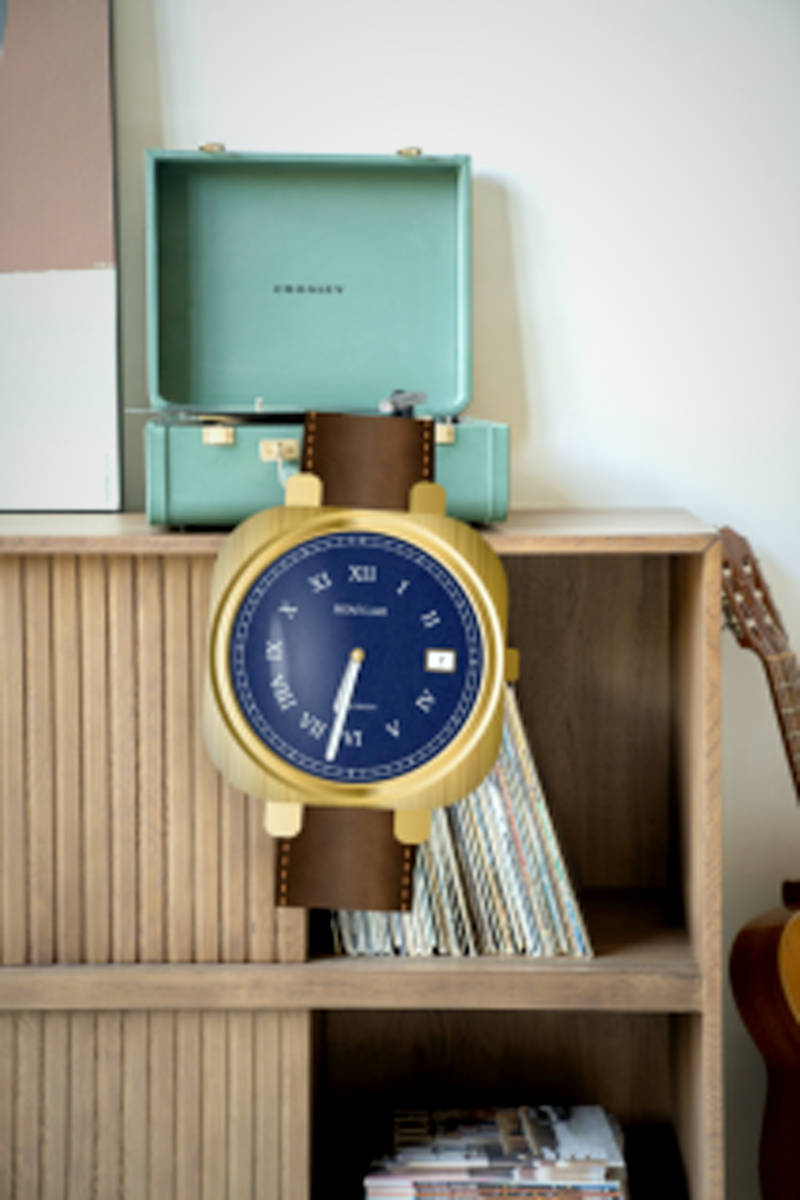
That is **6:32**
